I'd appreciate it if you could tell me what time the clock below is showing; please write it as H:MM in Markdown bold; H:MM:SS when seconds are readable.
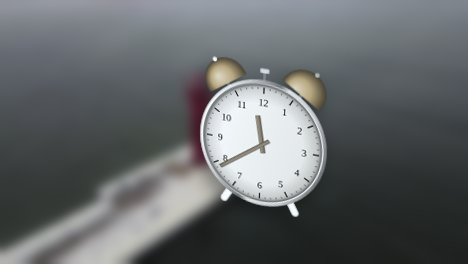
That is **11:39**
